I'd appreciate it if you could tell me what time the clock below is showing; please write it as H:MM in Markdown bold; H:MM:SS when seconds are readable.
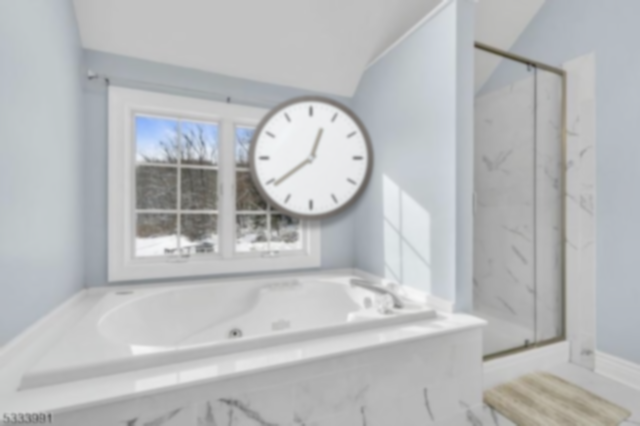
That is **12:39**
